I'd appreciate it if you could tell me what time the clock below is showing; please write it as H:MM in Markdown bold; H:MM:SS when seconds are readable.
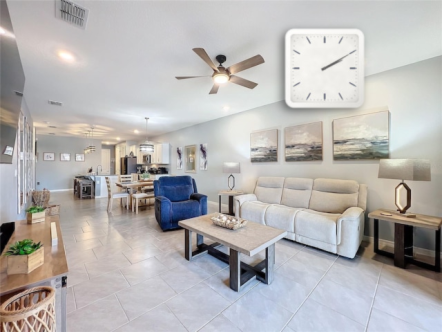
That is **2:10**
